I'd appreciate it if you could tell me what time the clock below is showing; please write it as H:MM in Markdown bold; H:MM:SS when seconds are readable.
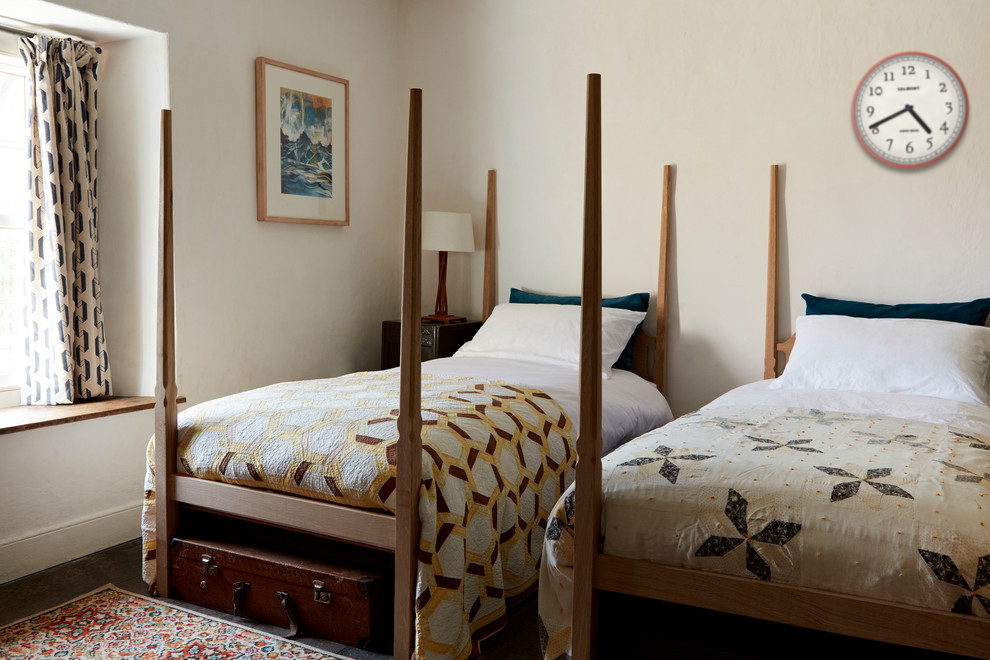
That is **4:41**
